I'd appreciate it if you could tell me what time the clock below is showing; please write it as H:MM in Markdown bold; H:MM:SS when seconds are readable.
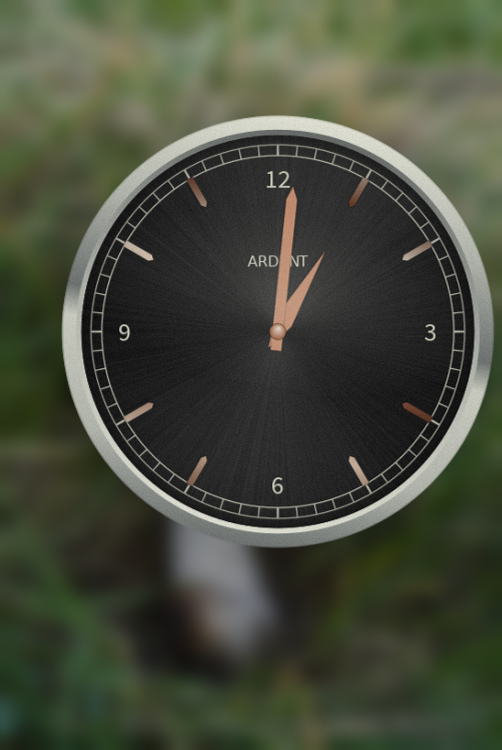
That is **1:01**
